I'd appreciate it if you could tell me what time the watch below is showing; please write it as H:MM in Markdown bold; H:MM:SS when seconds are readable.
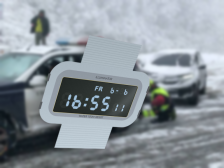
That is **16:55:11**
